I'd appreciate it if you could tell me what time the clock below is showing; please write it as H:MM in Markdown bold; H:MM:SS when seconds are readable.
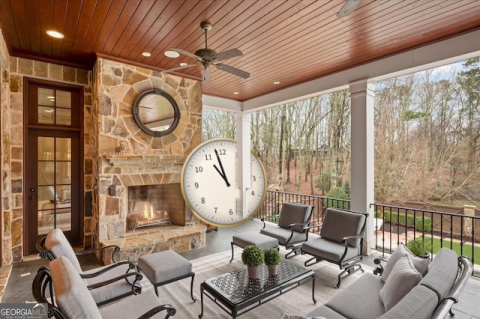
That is **10:58**
